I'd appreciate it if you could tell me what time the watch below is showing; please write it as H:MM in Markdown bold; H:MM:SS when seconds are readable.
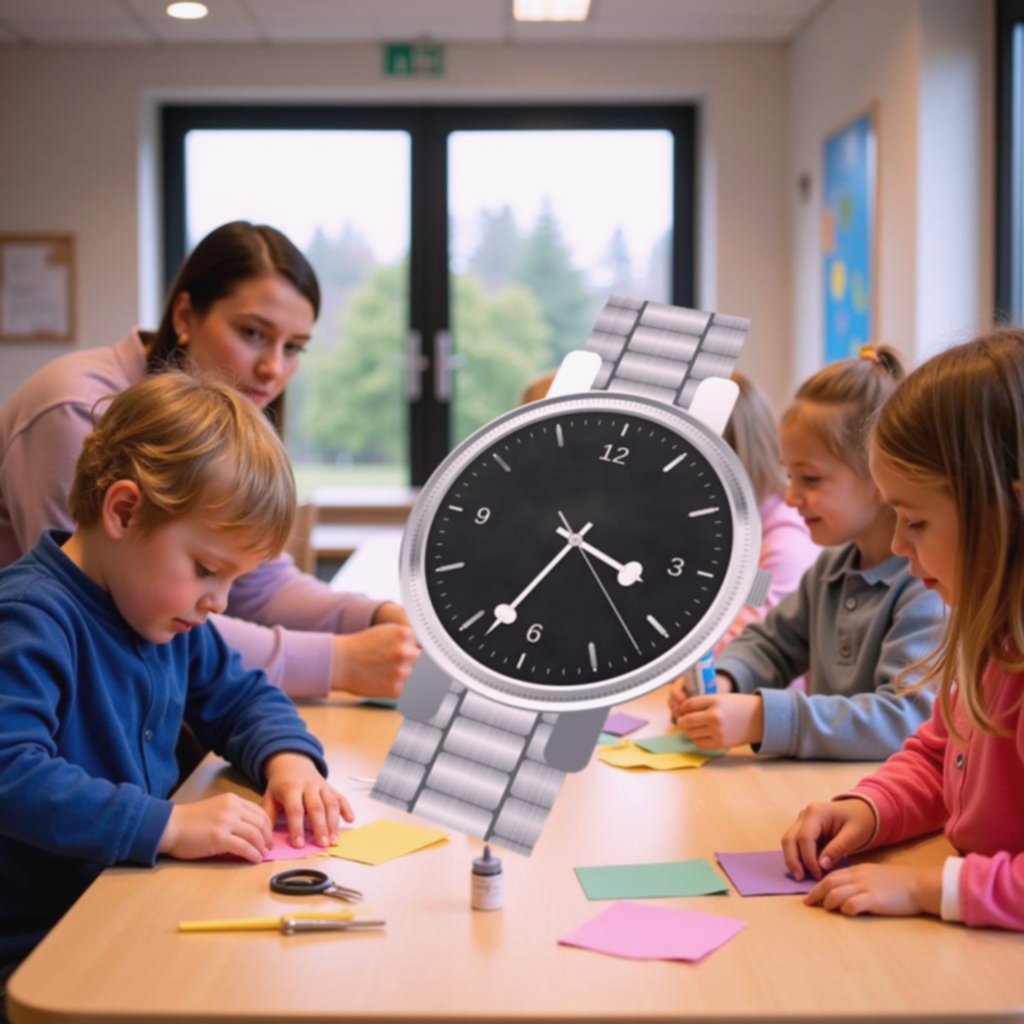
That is **3:33:22**
